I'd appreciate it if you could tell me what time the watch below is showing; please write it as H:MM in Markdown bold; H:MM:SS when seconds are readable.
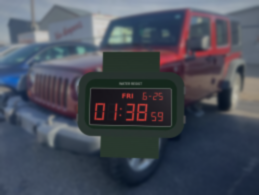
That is **1:38**
